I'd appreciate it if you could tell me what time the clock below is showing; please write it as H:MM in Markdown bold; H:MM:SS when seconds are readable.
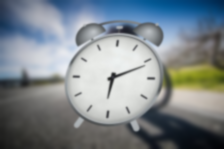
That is **6:11**
